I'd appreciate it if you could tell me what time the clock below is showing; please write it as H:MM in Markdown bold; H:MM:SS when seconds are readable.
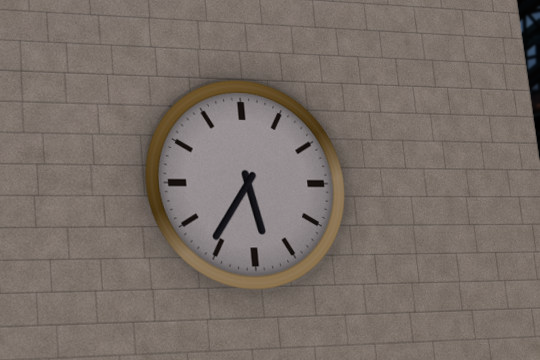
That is **5:36**
